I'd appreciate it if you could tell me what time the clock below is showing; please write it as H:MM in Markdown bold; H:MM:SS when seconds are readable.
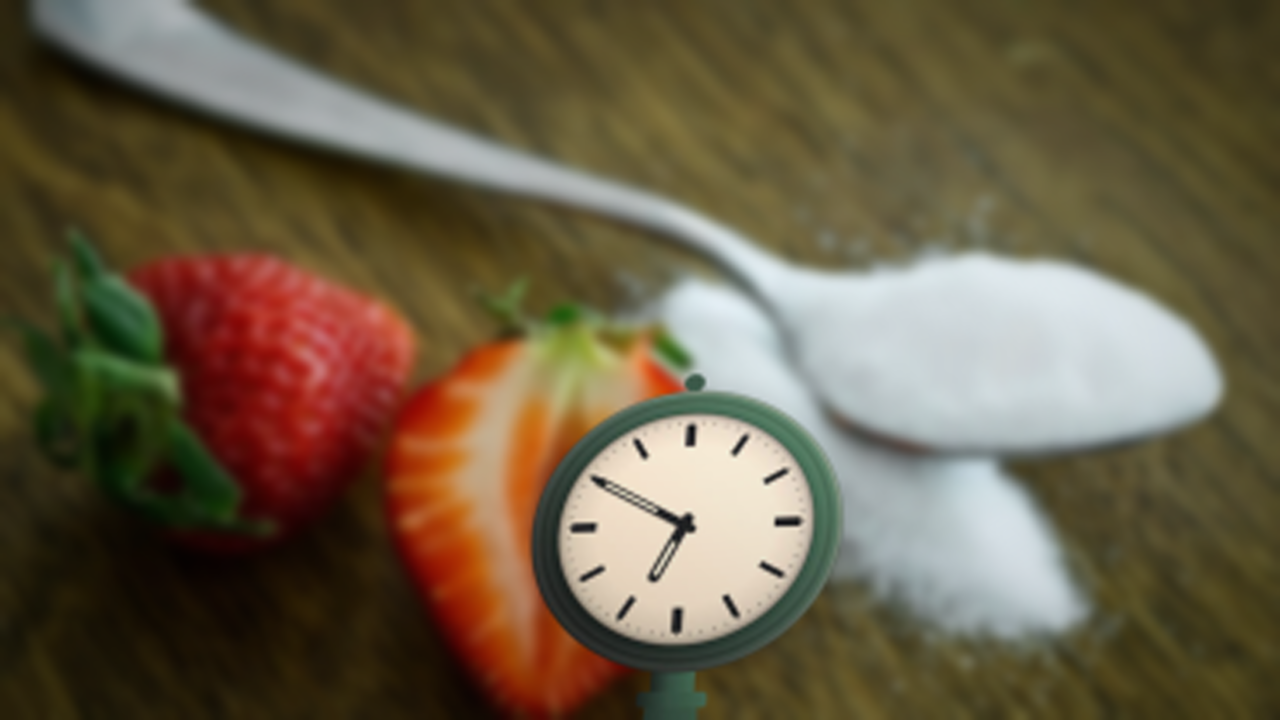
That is **6:50**
